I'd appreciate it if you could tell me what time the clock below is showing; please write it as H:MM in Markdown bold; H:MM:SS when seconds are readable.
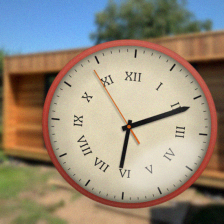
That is **6:10:54**
